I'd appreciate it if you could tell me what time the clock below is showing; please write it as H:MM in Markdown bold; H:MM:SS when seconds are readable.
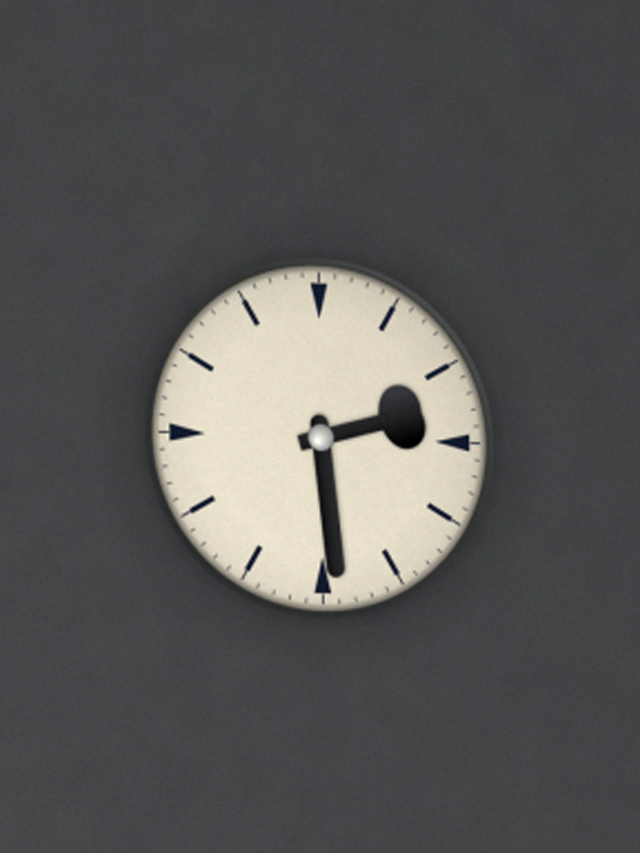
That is **2:29**
